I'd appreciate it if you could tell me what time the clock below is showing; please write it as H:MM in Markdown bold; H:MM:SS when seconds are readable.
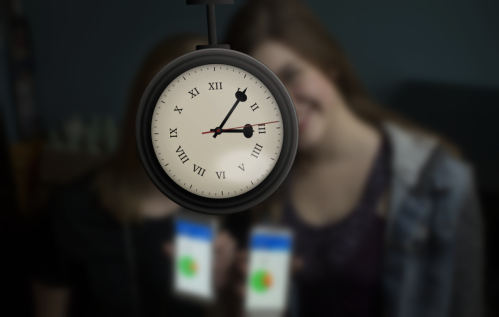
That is **3:06:14**
